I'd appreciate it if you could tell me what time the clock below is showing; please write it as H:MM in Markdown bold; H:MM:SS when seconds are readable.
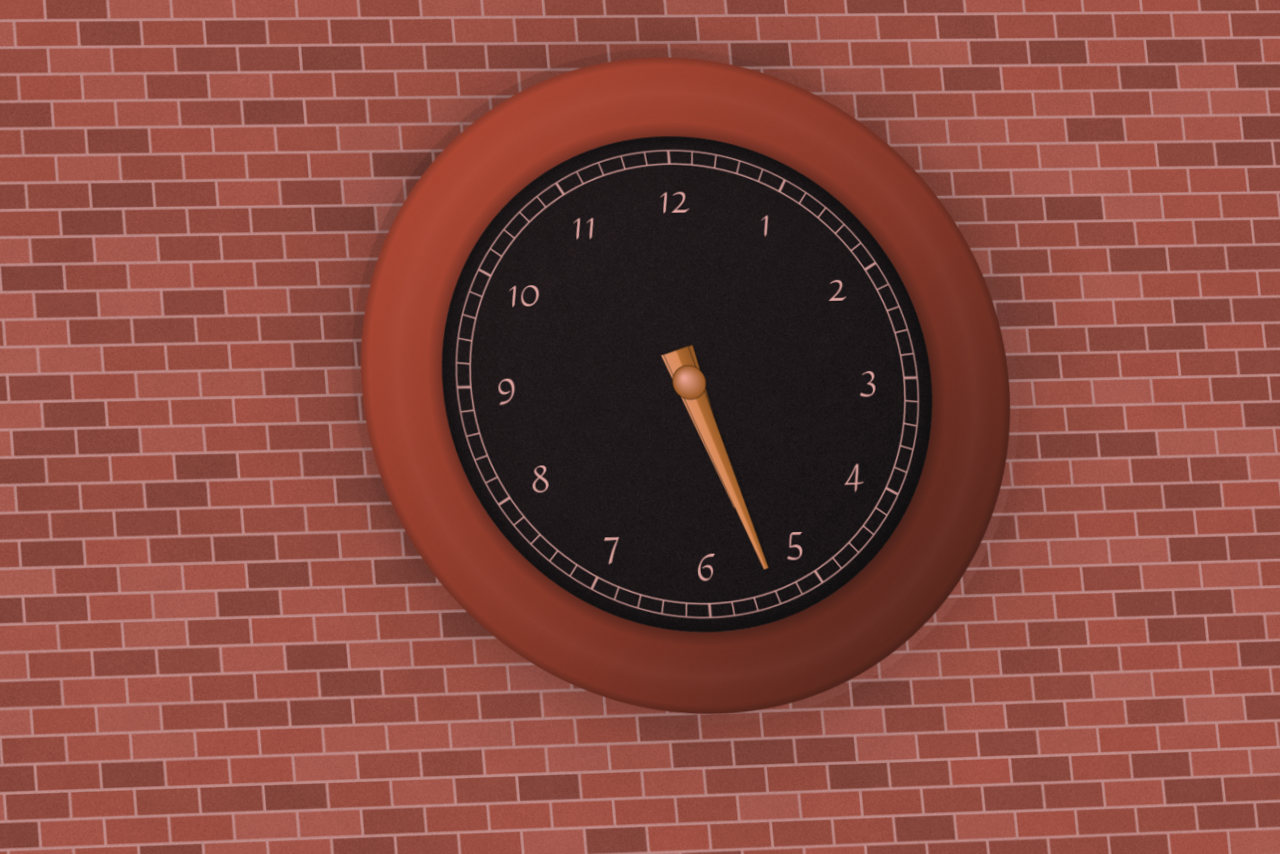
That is **5:27**
